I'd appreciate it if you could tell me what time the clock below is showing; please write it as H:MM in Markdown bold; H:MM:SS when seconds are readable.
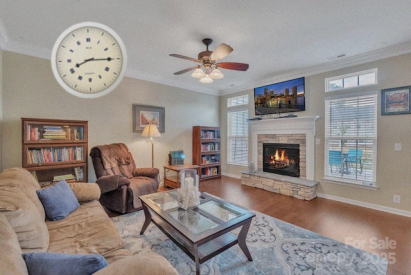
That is **8:15**
